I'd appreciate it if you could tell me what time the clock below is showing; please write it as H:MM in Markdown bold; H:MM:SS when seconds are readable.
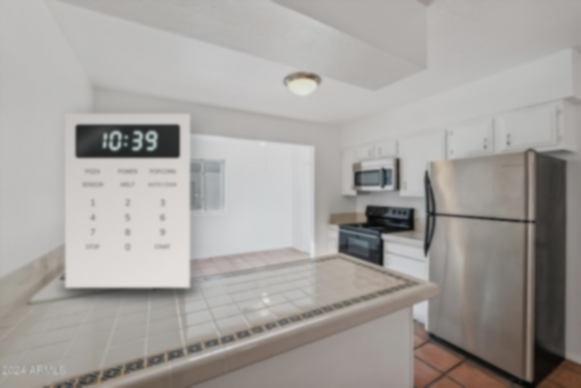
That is **10:39**
